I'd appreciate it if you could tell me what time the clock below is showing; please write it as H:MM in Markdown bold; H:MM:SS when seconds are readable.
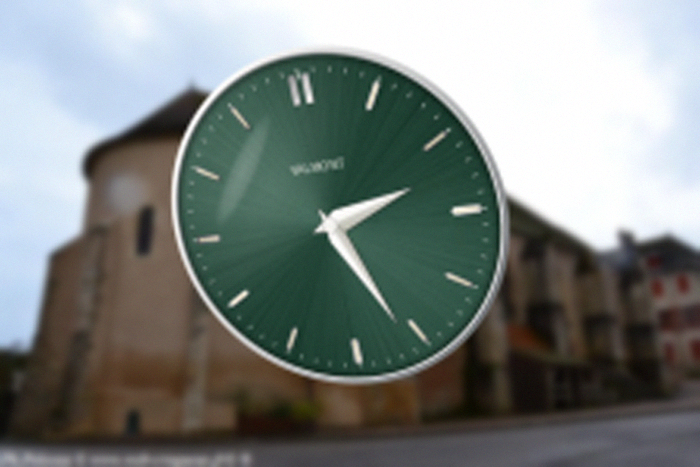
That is **2:26**
